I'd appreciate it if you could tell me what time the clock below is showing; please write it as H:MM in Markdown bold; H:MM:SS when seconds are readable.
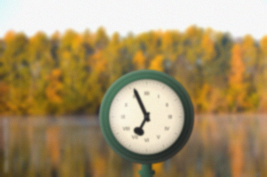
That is **6:56**
